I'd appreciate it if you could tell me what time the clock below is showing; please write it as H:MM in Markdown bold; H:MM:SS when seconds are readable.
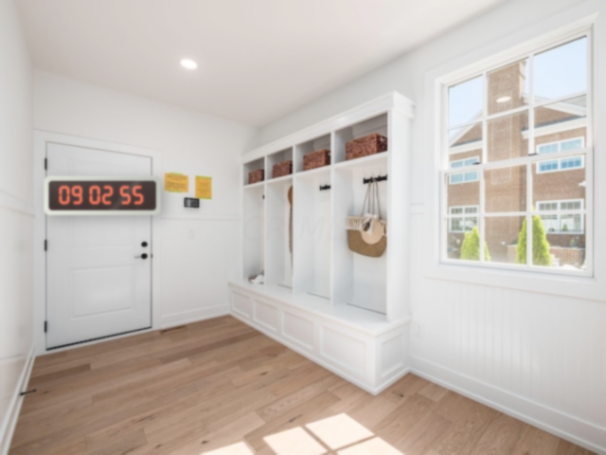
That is **9:02:55**
